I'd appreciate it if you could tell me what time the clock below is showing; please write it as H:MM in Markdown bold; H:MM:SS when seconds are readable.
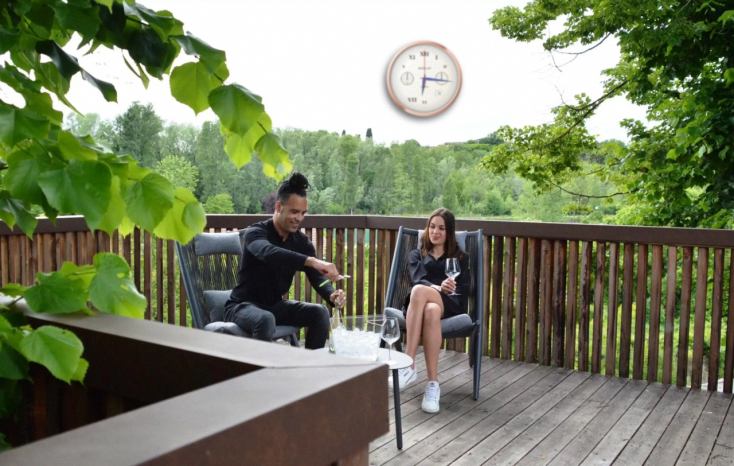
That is **6:16**
